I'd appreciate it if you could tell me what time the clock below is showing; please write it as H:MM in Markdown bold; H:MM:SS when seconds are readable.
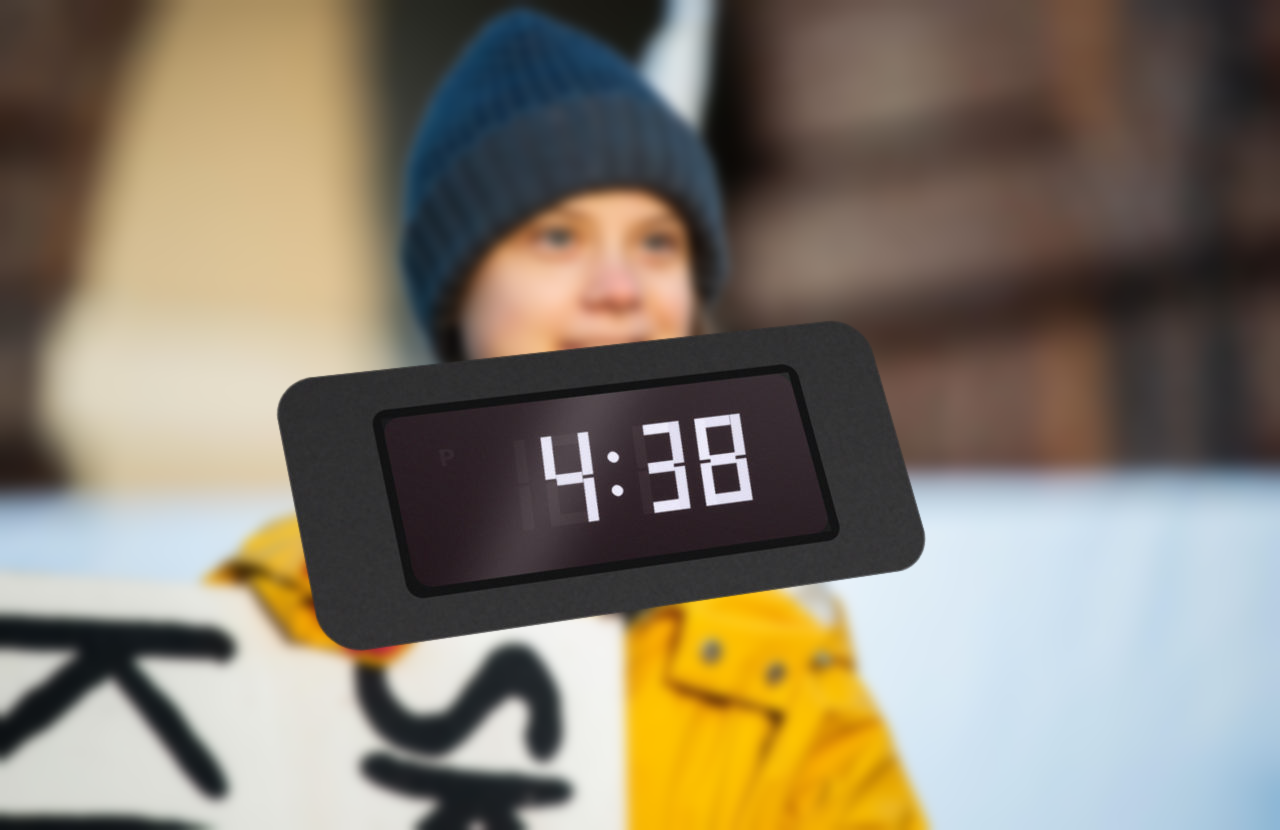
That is **4:38**
